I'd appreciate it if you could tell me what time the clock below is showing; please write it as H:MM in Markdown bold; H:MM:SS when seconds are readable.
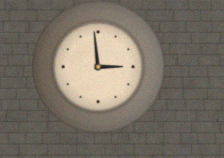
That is **2:59**
